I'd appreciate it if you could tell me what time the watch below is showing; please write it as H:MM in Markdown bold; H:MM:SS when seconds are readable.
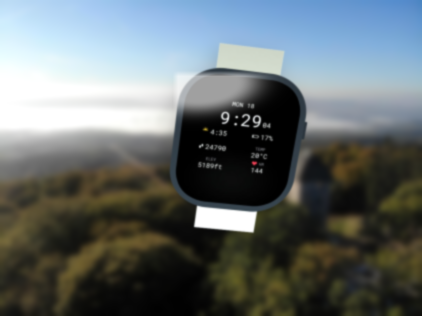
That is **9:29**
